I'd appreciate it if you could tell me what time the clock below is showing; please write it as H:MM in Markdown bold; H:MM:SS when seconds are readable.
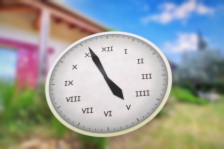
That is **4:56**
